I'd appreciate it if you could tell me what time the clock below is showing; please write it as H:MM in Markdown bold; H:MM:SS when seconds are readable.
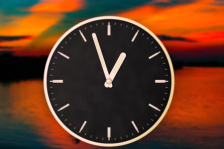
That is **12:57**
